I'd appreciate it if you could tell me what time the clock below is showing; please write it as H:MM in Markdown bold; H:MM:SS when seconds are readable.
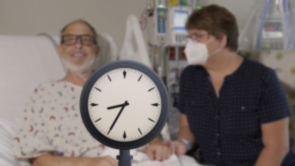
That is **8:35**
